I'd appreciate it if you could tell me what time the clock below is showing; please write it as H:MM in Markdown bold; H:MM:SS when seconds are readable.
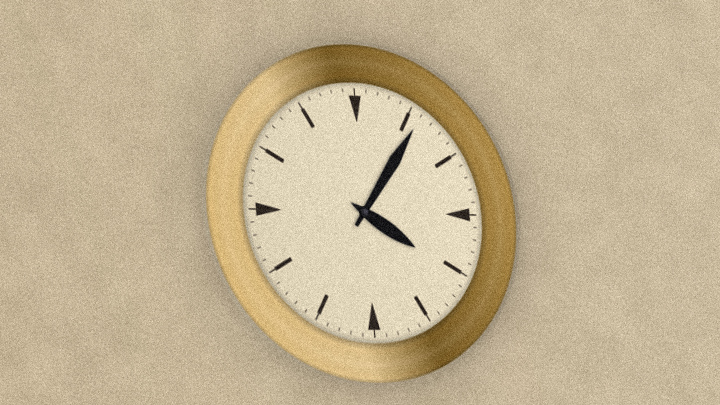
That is **4:06**
